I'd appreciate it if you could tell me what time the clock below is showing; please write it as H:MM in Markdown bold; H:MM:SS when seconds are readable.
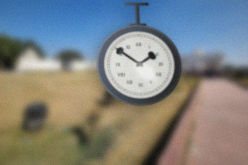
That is **1:51**
